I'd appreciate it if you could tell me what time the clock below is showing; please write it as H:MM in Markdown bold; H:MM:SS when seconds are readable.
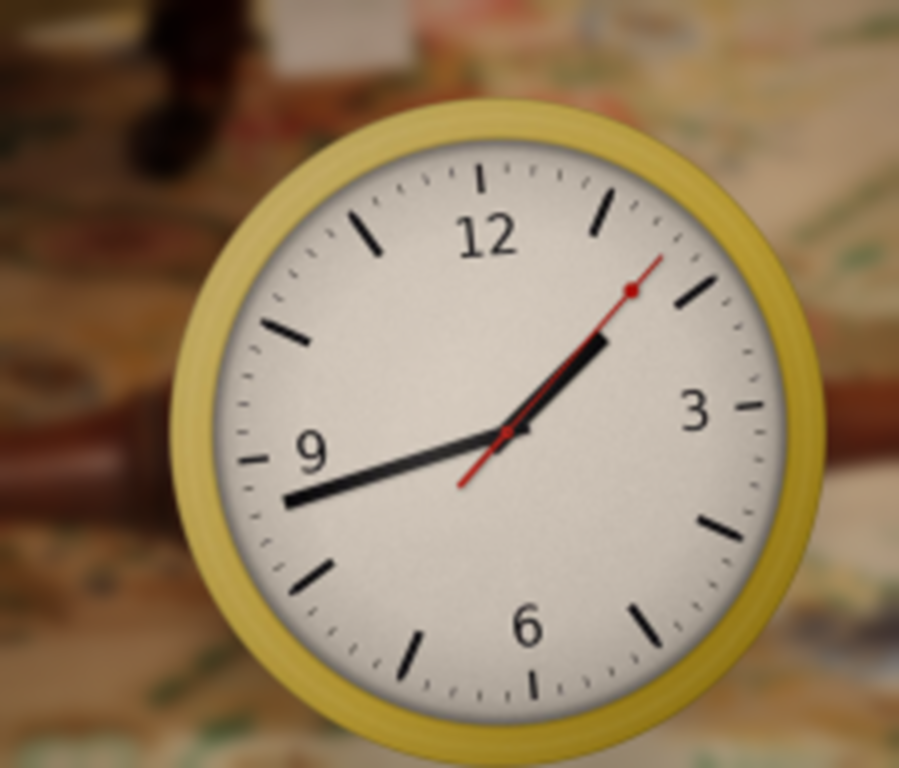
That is **1:43:08**
